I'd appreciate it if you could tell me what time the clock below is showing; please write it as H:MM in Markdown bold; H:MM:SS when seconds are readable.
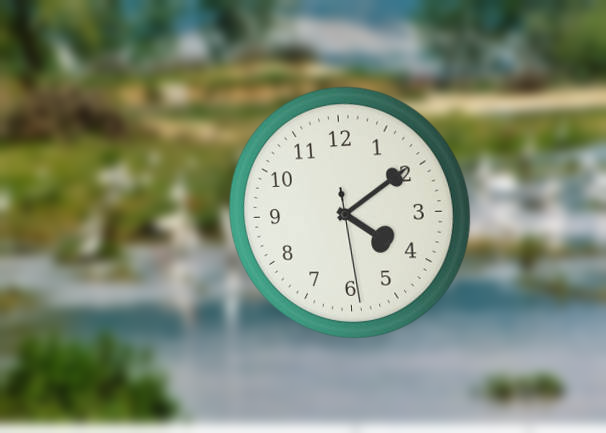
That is **4:09:29**
